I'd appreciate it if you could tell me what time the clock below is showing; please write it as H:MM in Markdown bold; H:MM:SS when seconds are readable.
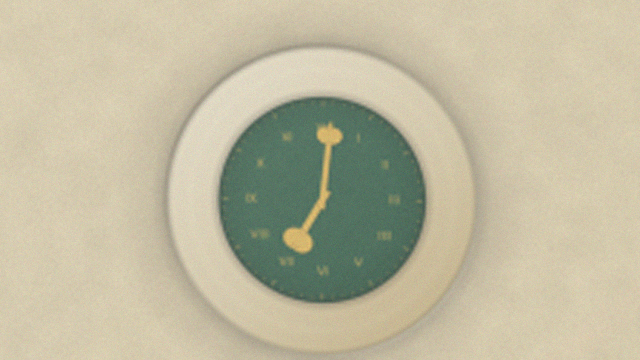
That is **7:01**
